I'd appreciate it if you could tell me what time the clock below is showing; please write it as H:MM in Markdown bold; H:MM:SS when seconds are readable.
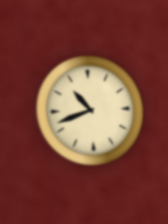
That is **10:42**
